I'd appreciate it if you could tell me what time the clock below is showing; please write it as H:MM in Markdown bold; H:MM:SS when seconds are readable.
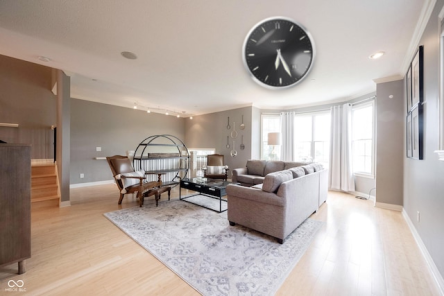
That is **6:26**
